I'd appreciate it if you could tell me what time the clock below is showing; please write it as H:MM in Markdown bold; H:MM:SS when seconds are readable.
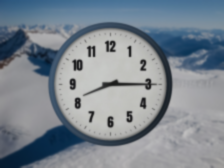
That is **8:15**
